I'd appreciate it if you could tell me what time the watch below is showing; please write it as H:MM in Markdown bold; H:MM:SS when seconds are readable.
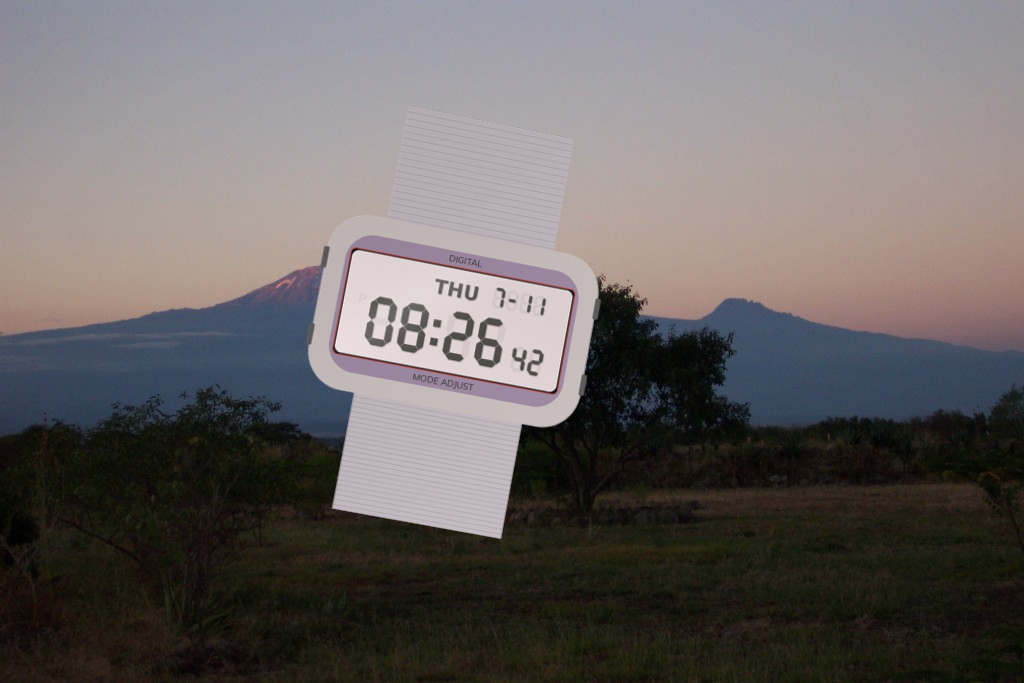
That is **8:26:42**
